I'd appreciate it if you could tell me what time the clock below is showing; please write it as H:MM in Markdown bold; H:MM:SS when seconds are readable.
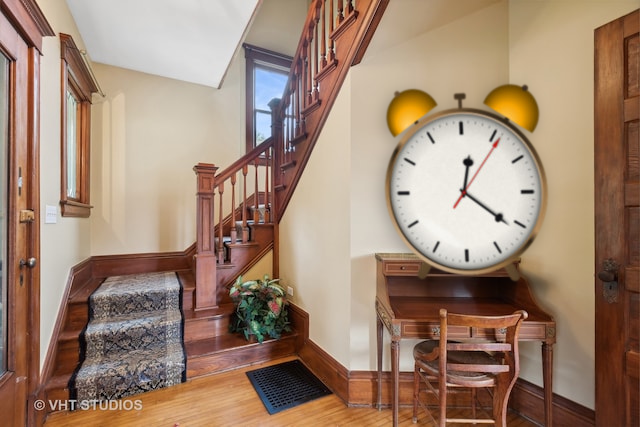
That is **12:21:06**
